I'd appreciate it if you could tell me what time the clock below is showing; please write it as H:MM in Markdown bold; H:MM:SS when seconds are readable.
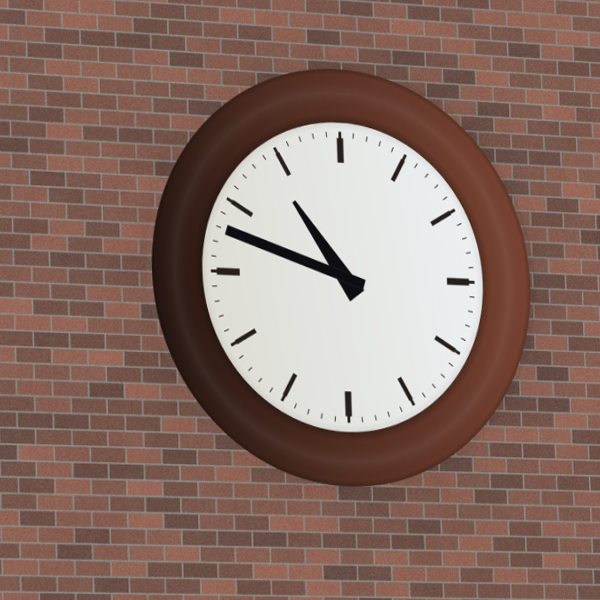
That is **10:48**
